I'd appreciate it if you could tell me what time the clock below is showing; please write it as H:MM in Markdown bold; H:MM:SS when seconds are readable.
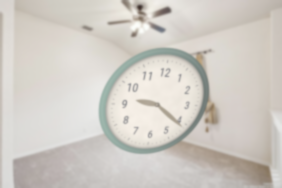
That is **9:21**
